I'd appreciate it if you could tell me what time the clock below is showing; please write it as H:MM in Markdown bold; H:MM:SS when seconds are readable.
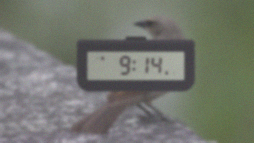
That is **9:14**
